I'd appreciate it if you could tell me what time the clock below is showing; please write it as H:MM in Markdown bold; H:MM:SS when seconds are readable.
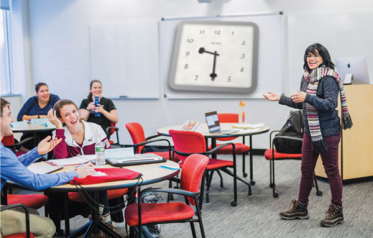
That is **9:30**
